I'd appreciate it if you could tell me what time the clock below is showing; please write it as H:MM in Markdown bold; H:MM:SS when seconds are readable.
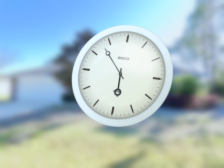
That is **5:53**
